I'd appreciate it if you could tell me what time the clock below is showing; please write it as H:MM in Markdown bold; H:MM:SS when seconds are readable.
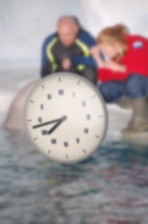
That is **7:43**
